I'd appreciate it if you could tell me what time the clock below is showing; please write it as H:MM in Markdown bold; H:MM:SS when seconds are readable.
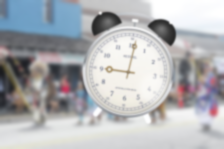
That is **9:01**
